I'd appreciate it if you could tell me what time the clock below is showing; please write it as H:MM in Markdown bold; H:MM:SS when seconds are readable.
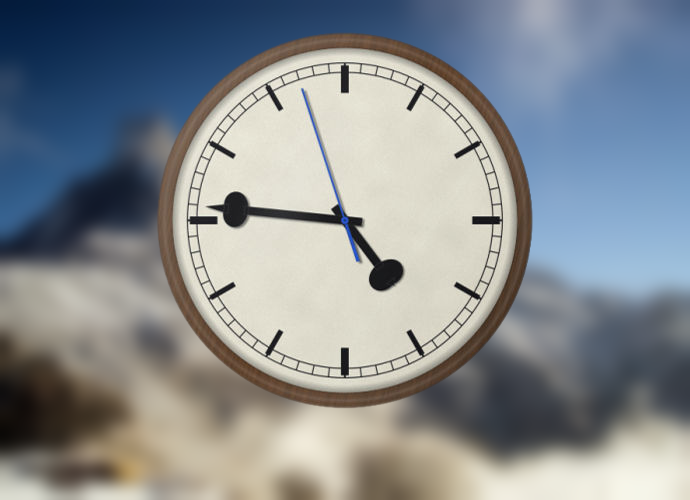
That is **4:45:57**
